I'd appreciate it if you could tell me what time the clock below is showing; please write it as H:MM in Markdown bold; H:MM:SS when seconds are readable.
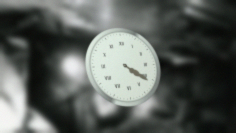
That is **4:21**
